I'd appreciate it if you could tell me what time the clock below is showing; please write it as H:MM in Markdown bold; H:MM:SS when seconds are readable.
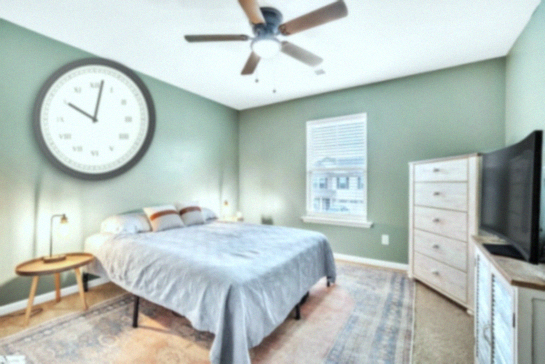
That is **10:02**
